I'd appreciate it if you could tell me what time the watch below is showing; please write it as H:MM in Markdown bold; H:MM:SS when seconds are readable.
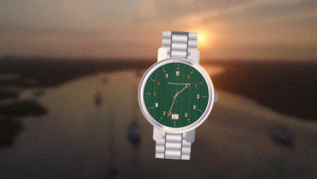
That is **1:33**
